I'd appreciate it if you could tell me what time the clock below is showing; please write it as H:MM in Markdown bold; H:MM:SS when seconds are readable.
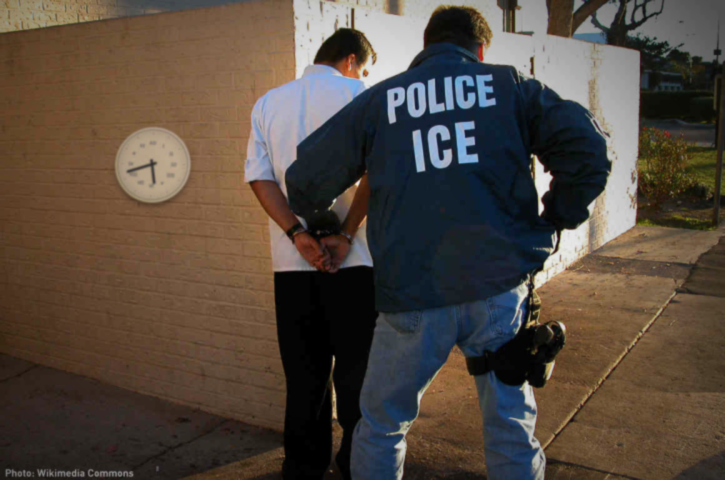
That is **5:42**
